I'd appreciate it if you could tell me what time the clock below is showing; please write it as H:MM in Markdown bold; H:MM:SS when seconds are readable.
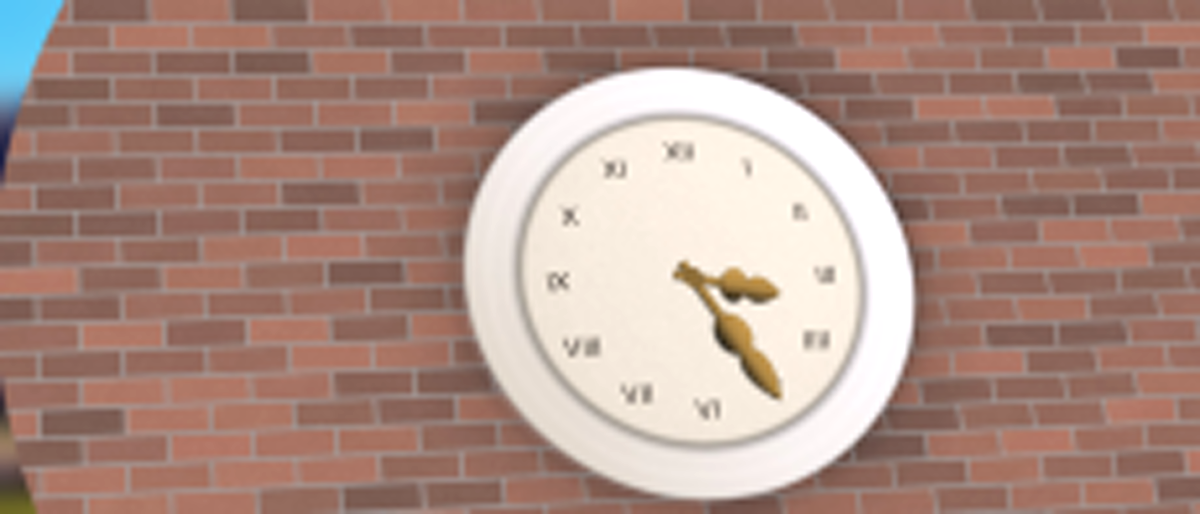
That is **3:25**
